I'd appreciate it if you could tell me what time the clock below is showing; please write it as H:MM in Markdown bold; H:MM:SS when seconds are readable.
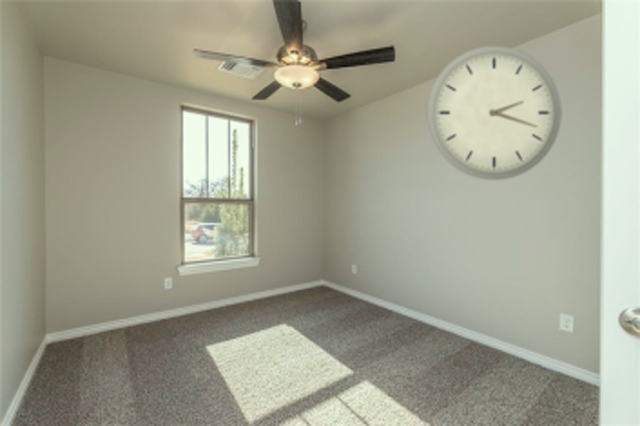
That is **2:18**
